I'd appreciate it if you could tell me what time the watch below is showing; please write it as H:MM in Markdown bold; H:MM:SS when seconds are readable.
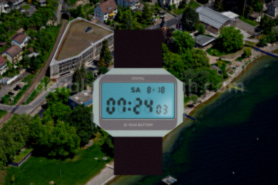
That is **7:24:03**
